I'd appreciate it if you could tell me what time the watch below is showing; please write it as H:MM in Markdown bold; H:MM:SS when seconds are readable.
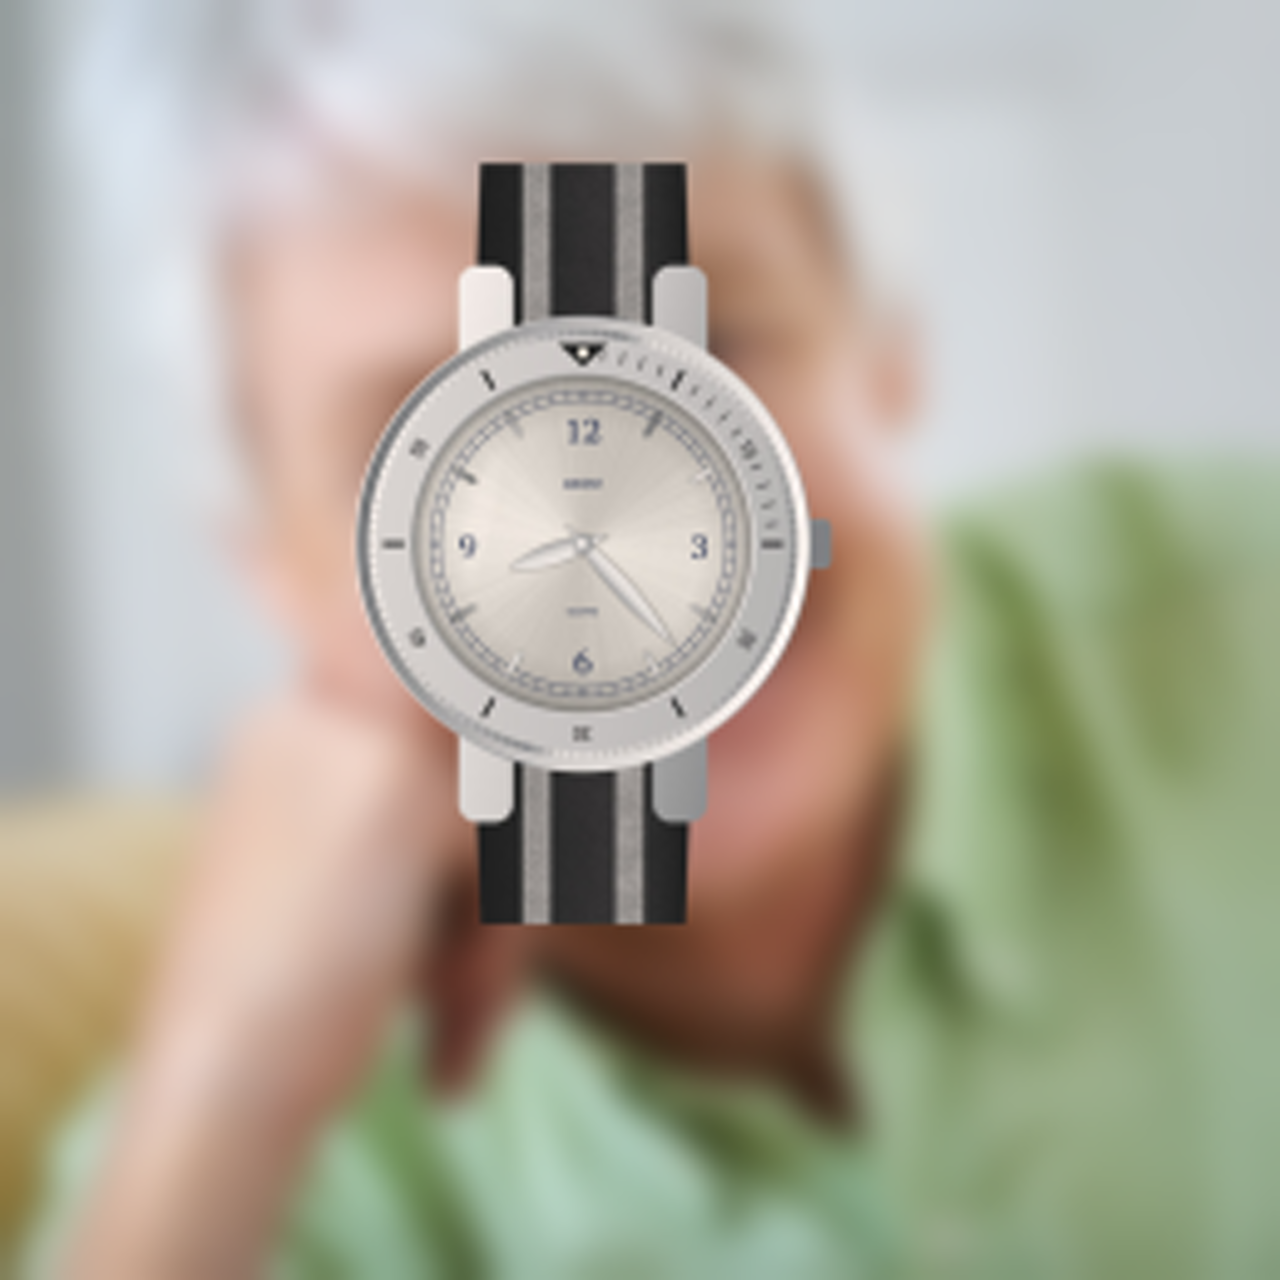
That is **8:23**
